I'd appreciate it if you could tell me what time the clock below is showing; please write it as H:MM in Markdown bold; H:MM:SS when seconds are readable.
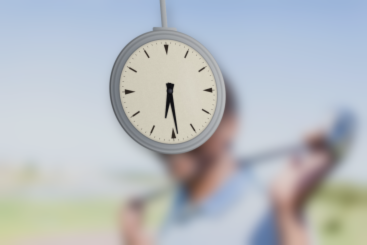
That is **6:29**
